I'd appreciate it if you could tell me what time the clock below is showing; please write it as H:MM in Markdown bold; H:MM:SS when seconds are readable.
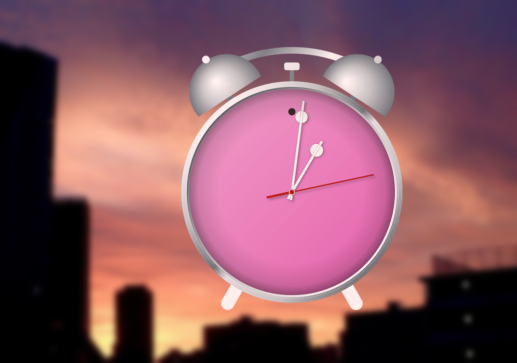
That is **1:01:13**
